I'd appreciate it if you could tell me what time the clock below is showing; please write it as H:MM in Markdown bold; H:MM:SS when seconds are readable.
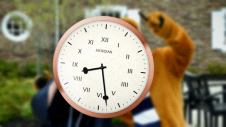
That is **8:28**
